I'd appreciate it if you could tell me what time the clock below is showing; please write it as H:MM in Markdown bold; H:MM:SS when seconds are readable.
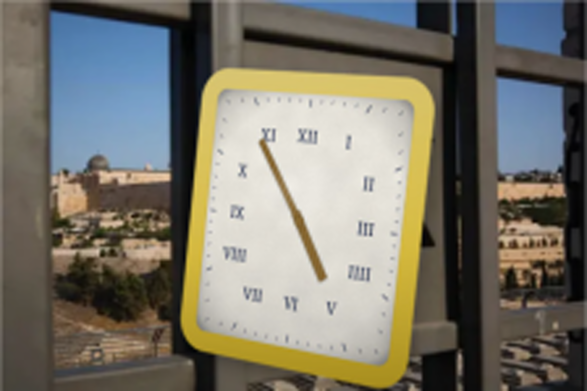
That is **4:54**
